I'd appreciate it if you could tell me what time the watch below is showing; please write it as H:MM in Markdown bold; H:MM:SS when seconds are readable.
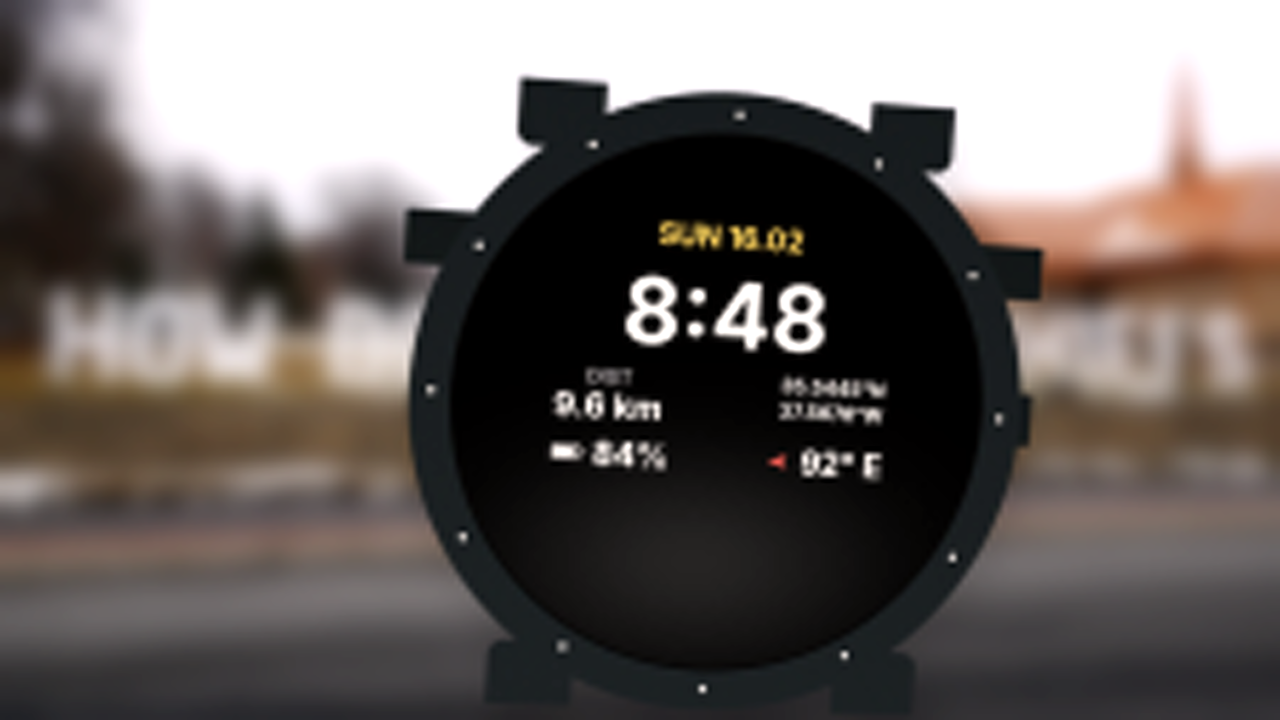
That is **8:48**
